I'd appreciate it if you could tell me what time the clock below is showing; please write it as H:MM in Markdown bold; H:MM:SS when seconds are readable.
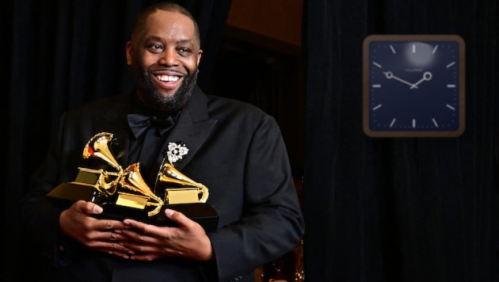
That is **1:49**
